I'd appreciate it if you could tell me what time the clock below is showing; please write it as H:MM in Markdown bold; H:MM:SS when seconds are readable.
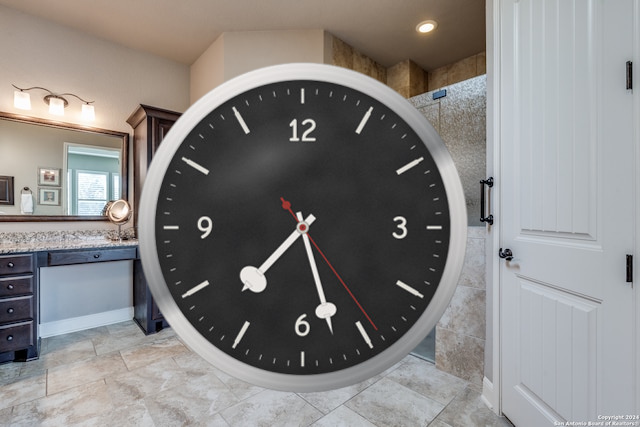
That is **7:27:24**
